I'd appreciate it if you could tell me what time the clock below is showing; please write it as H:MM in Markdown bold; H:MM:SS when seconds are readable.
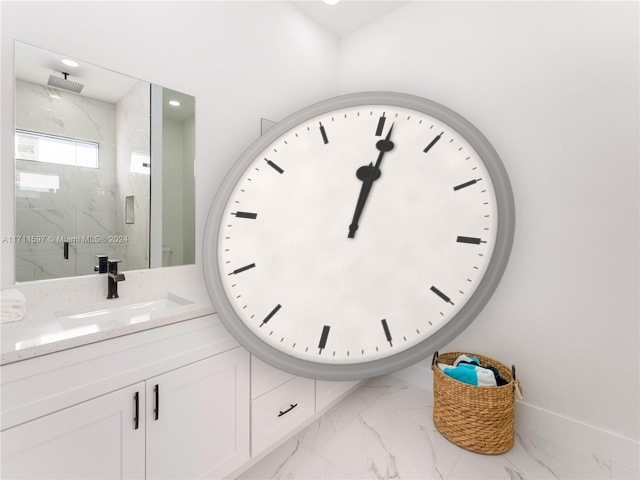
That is **12:01**
